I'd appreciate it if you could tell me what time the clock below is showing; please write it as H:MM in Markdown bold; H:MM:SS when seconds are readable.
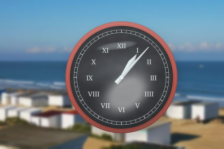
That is **1:07**
